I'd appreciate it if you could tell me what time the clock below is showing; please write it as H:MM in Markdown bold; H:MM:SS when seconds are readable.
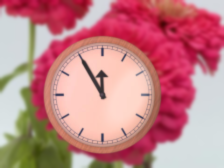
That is **11:55**
